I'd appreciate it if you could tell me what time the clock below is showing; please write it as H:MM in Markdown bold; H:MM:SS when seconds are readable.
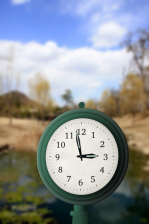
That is **2:58**
